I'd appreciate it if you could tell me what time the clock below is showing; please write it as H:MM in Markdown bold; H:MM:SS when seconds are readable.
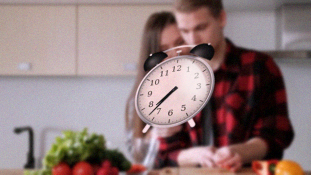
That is **7:37**
